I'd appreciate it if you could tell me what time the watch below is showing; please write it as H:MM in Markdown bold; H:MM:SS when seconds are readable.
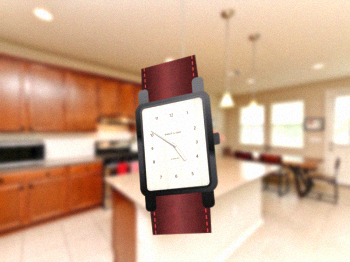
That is **4:51**
